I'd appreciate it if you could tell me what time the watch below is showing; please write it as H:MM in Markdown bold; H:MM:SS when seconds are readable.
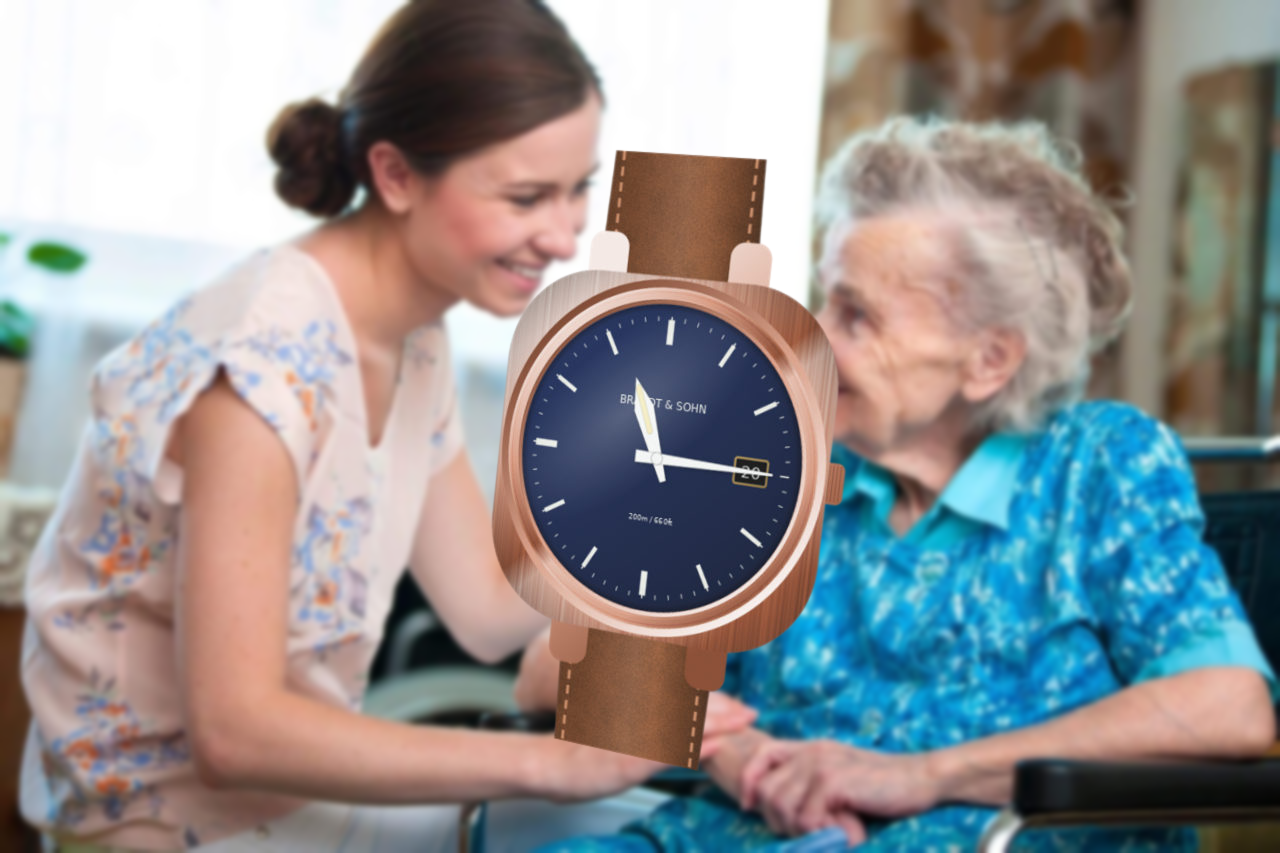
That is **11:15**
